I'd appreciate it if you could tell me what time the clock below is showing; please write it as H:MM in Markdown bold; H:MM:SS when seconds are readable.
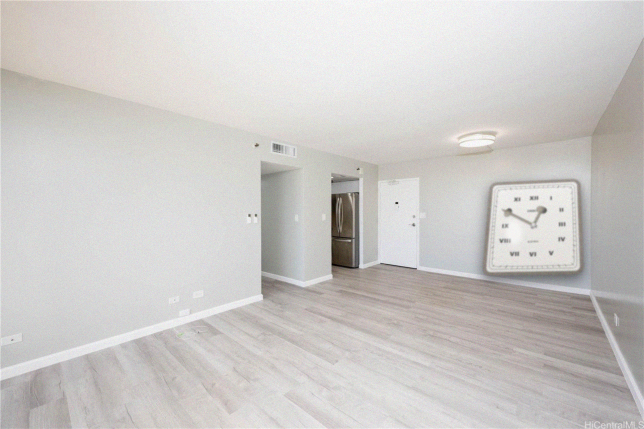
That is **12:50**
